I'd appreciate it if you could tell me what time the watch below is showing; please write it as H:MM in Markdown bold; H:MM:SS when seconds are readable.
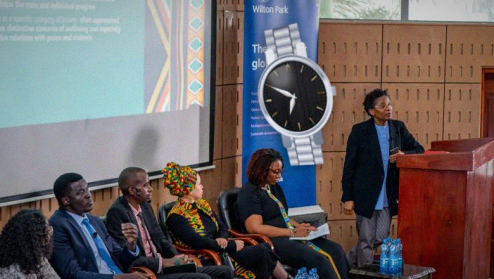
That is **6:50**
